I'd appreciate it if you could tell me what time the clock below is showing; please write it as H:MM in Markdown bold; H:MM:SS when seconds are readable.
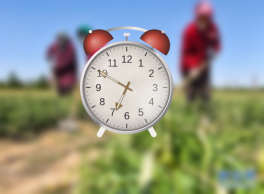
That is **6:50**
